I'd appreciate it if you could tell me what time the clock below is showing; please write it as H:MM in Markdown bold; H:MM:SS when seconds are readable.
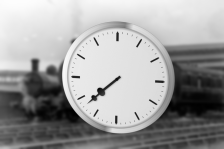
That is **7:38**
